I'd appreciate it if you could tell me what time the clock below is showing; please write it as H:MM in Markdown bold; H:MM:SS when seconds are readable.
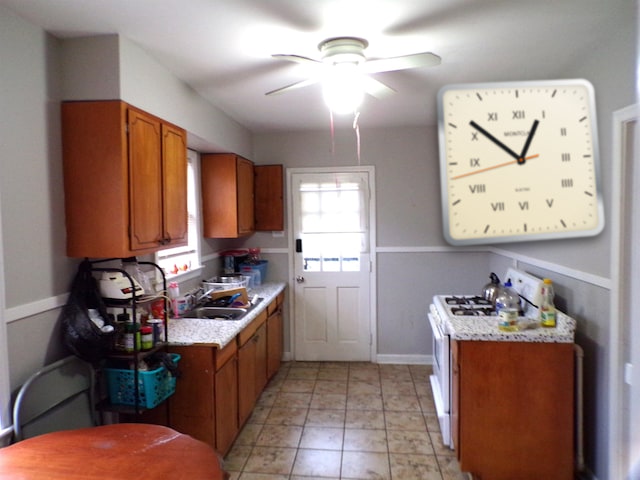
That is **12:51:43**
